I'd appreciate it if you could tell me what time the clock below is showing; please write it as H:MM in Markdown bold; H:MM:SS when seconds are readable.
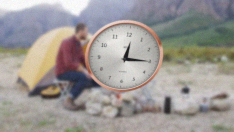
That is **12:15**
